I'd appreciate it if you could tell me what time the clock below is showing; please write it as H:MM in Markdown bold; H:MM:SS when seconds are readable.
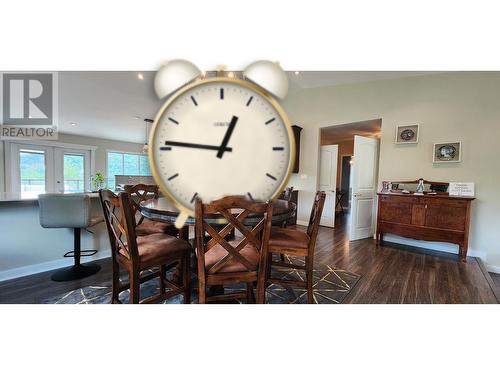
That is **12:46**
